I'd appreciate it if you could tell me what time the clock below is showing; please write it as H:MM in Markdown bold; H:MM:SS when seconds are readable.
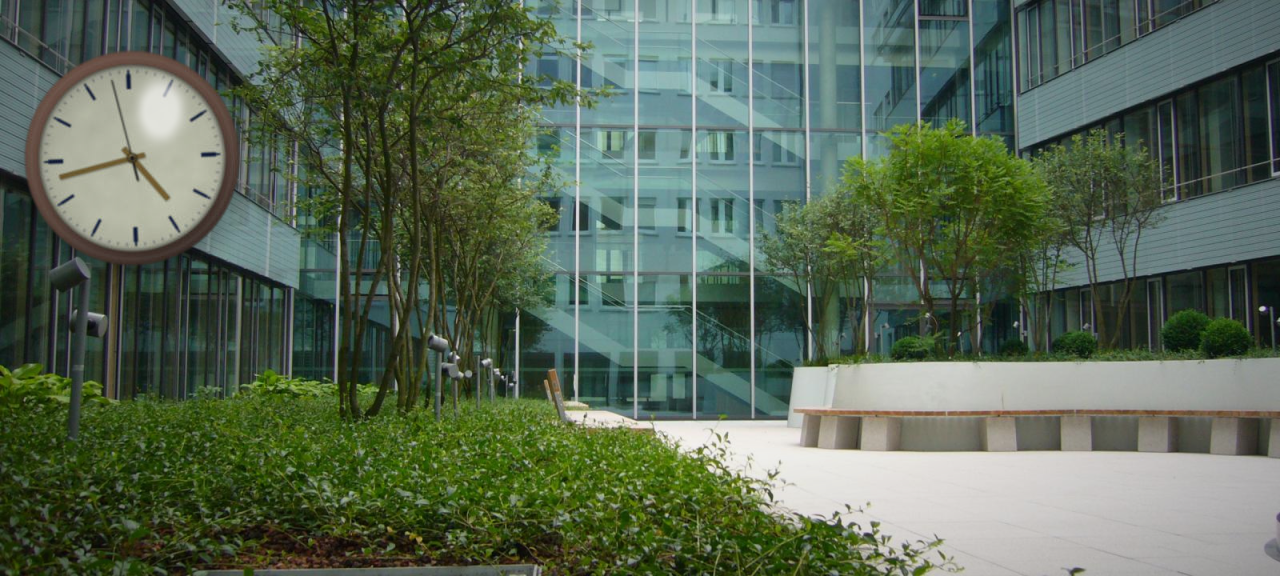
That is **4:42:58**
